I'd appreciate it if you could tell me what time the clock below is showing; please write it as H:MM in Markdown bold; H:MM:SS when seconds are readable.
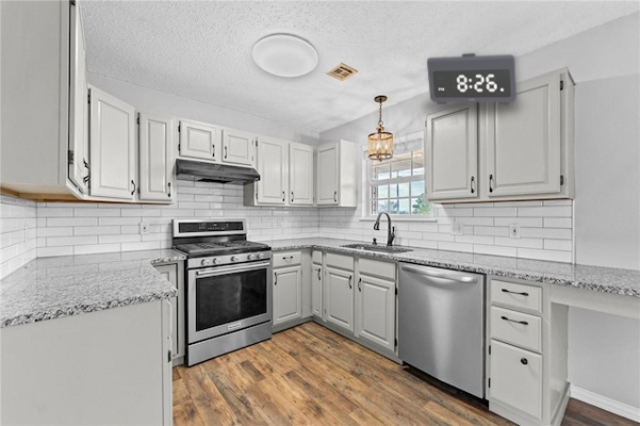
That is **8:26**
